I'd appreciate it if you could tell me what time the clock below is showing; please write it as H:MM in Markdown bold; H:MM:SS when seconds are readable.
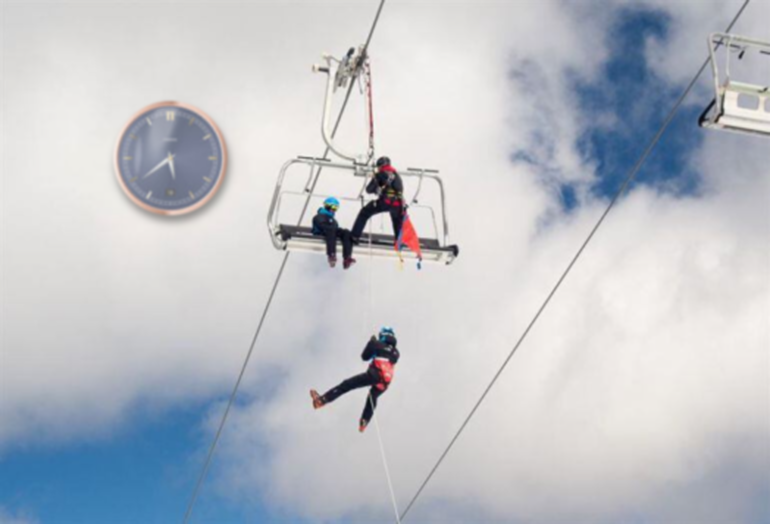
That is **5:39**
